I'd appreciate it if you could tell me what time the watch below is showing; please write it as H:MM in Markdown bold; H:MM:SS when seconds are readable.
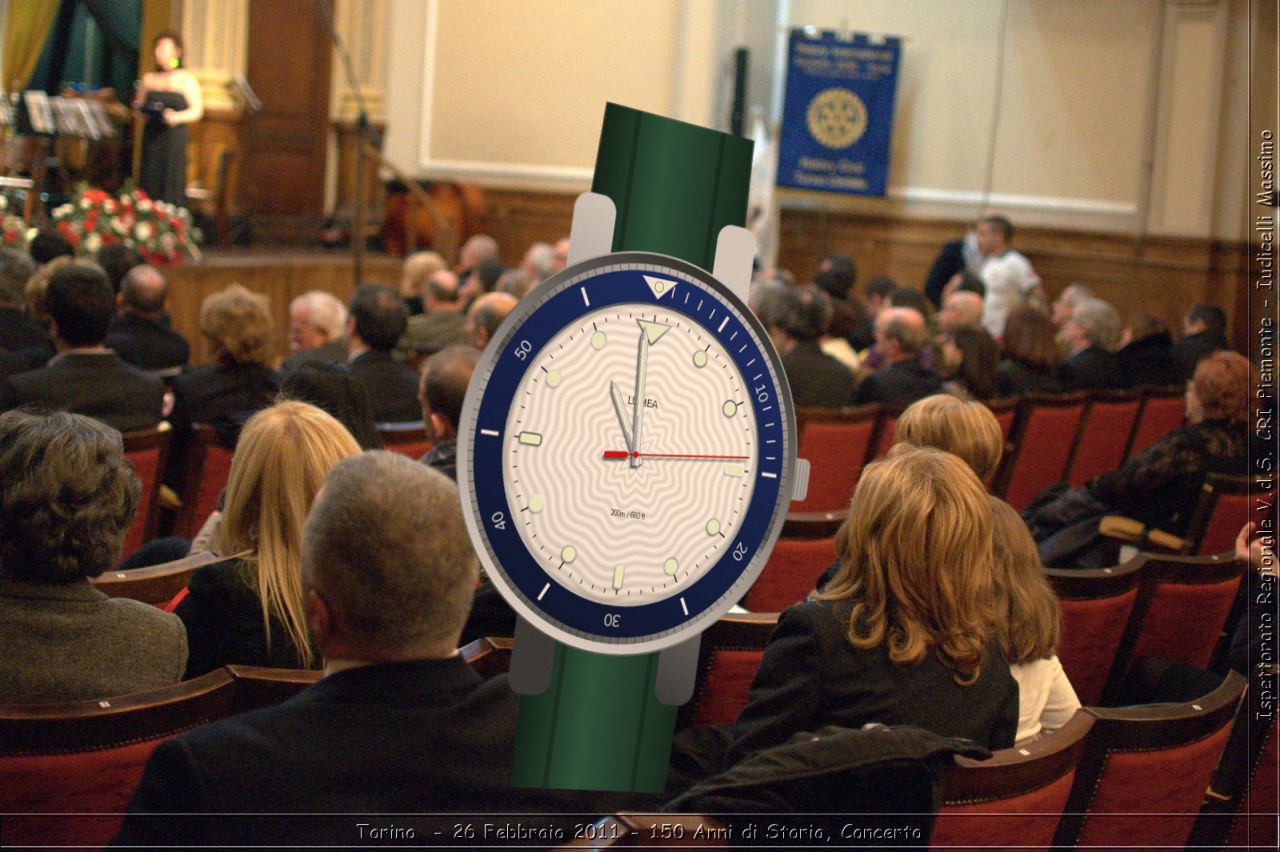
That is **10:59:14**
